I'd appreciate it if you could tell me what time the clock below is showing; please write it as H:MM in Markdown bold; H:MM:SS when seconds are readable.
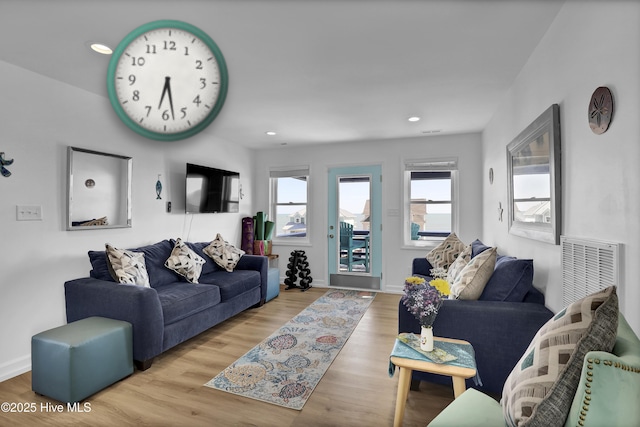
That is **6:28**
